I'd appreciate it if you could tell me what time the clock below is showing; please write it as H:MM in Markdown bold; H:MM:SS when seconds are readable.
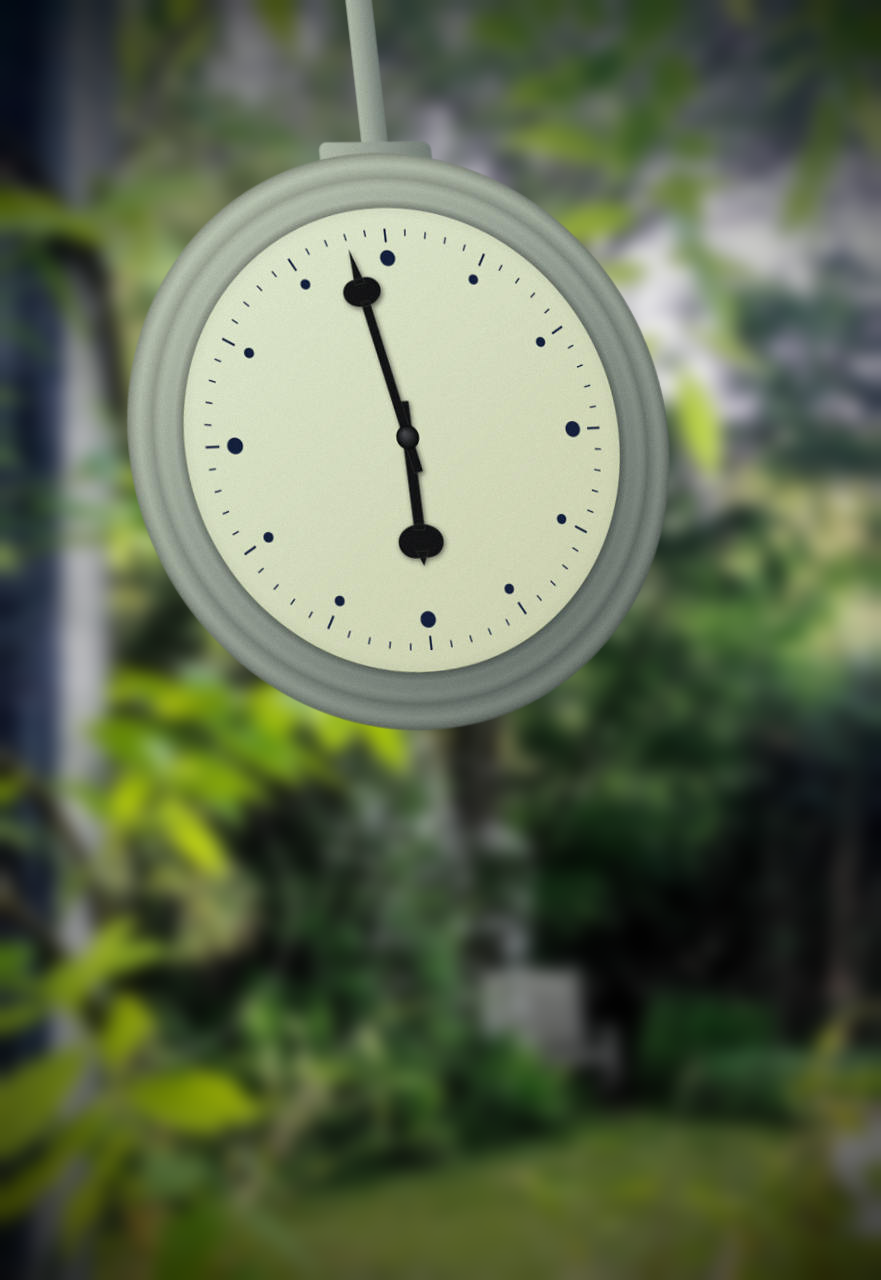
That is **5:58**
